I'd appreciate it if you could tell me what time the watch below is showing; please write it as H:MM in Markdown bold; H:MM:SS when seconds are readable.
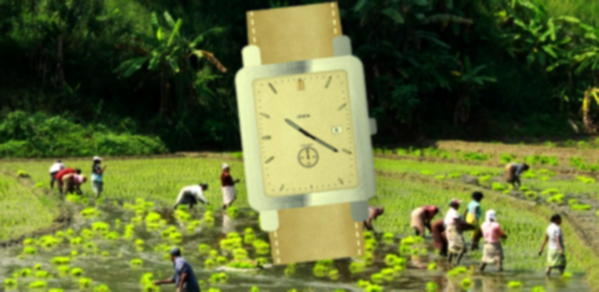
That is **10:21**
